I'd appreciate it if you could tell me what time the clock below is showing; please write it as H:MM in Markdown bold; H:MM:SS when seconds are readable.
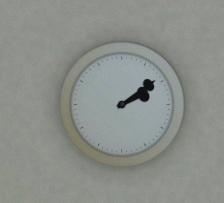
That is **2:09**
